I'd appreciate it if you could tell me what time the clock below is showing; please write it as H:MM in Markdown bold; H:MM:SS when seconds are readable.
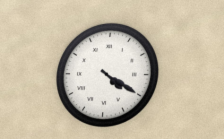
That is **4:20**
